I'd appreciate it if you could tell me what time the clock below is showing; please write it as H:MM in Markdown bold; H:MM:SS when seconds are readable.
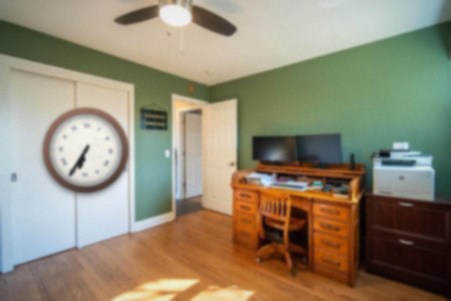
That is **6:35**
